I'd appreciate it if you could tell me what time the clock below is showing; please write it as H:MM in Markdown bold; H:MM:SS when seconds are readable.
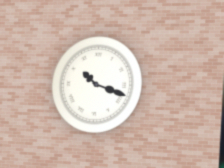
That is **10:18**
